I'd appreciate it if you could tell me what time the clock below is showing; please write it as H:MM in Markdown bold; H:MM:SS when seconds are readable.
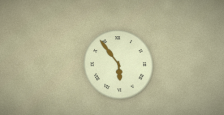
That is **5:54**
